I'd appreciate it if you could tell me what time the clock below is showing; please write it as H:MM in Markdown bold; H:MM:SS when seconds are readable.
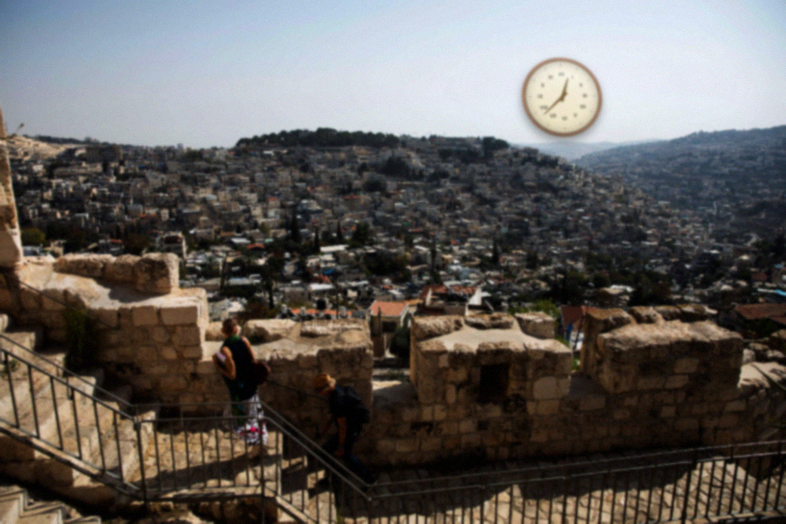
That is **12:38**
